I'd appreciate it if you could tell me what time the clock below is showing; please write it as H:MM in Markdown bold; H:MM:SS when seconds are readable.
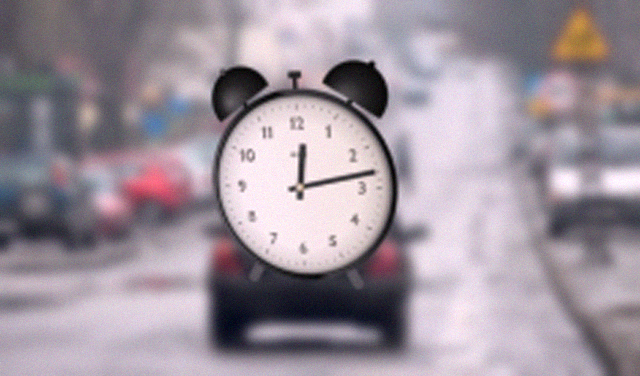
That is **12:13**
